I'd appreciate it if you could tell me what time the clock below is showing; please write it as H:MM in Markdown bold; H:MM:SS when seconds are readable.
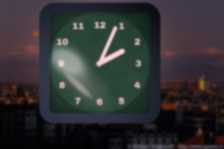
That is **2:04**
